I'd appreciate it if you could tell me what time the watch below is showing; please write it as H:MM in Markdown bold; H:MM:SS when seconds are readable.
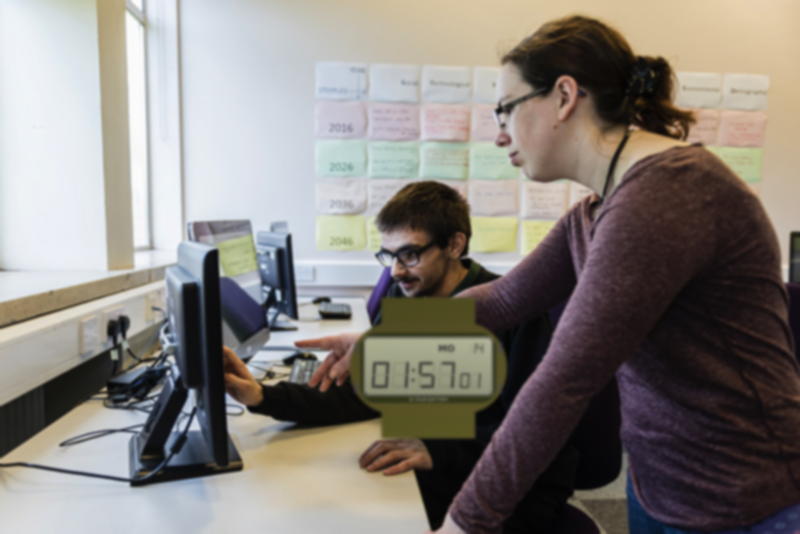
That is **1:57:01**
